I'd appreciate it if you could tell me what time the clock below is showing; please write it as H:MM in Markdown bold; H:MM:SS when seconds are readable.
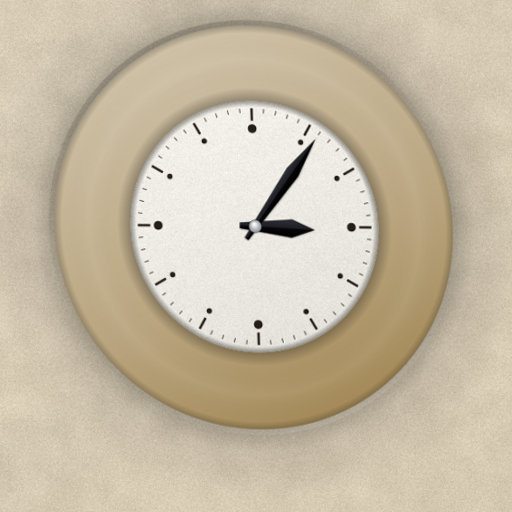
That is **3:06**
